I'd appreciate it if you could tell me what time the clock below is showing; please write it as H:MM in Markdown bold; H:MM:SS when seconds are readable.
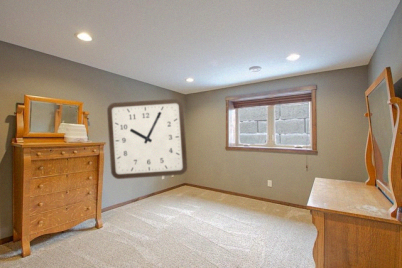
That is **10:05**
